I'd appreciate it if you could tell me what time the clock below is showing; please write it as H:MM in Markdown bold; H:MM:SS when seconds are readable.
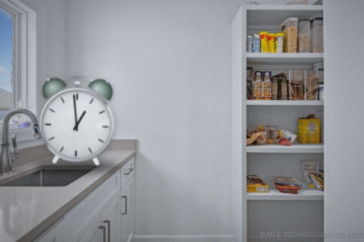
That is **12:59**
